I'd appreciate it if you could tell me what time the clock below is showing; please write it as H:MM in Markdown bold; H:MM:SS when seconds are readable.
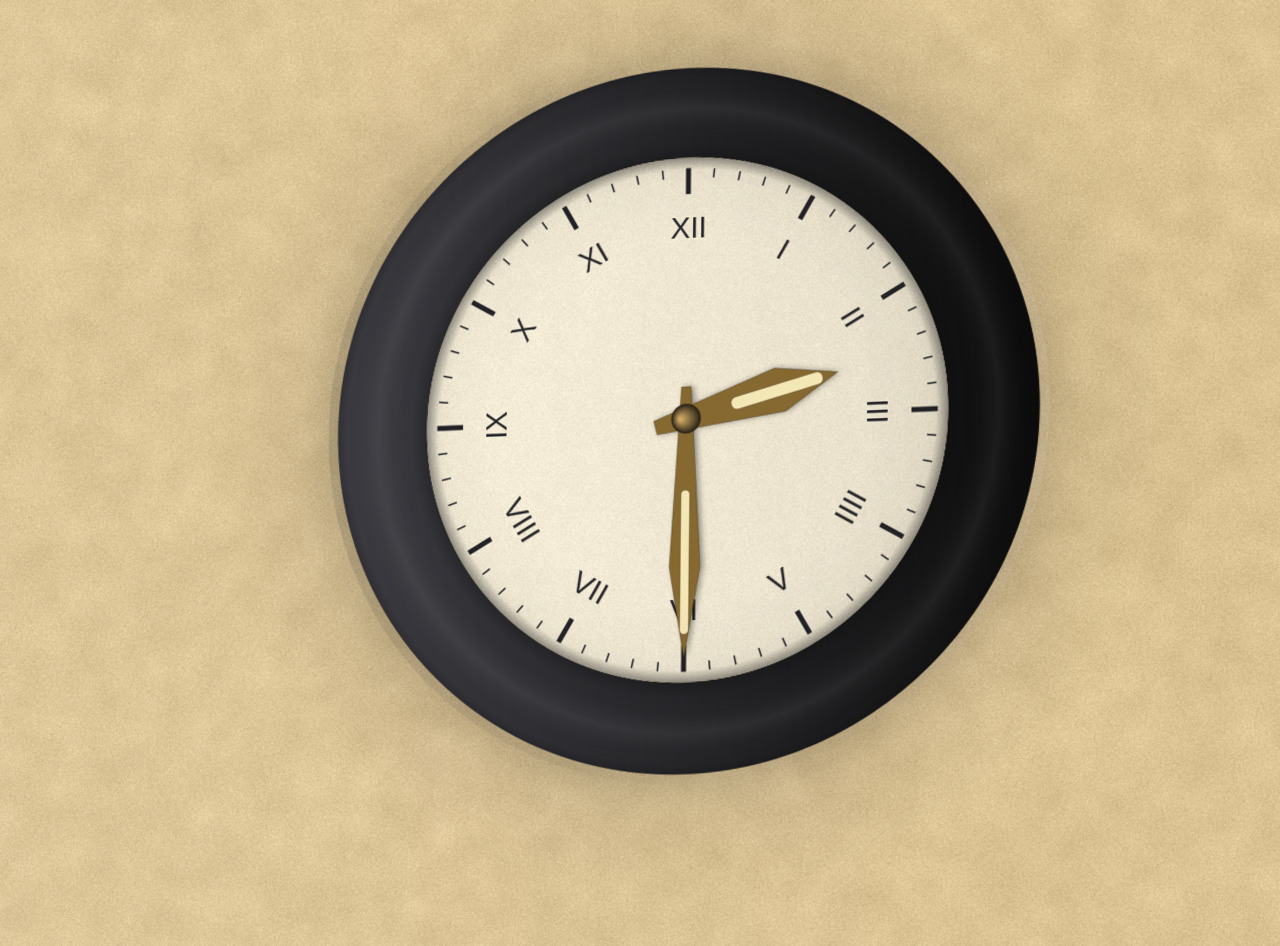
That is **2:30**
